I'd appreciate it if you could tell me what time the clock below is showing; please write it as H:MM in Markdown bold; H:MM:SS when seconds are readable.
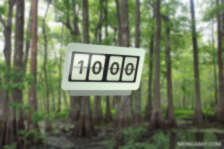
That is **10:00**
